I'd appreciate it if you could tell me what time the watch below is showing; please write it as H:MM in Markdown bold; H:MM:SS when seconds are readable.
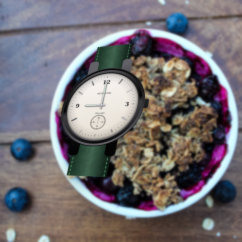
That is **9:00**
